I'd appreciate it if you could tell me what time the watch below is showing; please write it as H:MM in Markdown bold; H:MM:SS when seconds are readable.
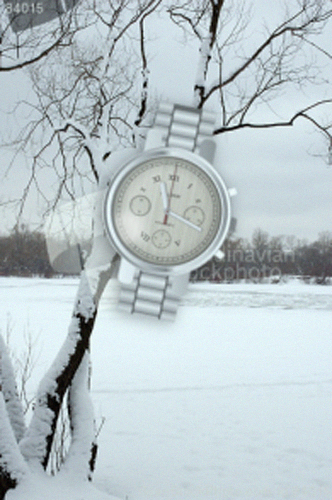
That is **11:18**
